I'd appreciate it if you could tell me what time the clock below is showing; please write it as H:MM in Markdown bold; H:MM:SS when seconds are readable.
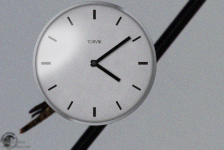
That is **4:09**
